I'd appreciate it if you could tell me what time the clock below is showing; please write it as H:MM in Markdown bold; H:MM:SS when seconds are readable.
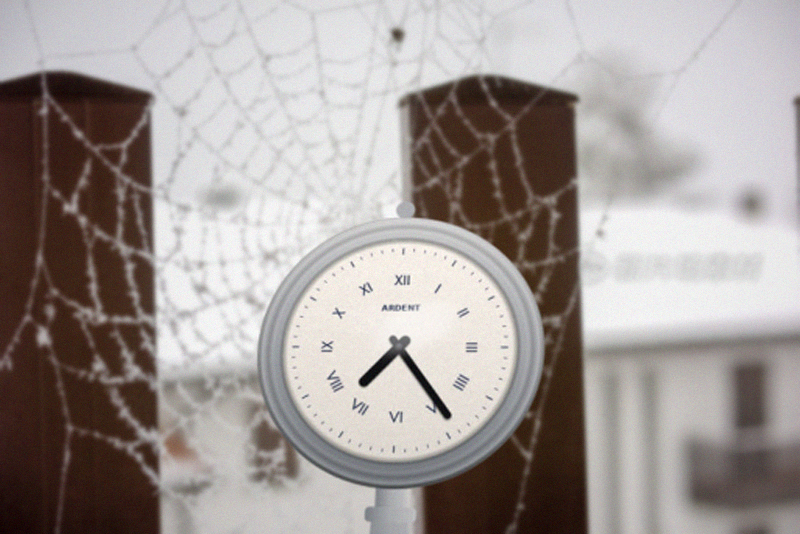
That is **7:24**
